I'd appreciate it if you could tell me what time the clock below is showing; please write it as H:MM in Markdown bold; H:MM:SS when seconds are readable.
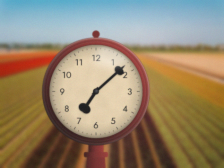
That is **7:08**
